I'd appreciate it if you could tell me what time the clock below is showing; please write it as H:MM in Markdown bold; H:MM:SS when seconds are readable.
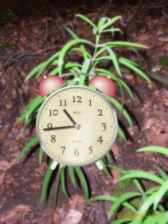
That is **10:44**
